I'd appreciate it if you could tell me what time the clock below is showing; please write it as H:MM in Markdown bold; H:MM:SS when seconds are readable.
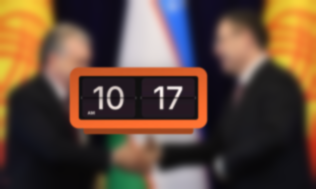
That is **10:17**
